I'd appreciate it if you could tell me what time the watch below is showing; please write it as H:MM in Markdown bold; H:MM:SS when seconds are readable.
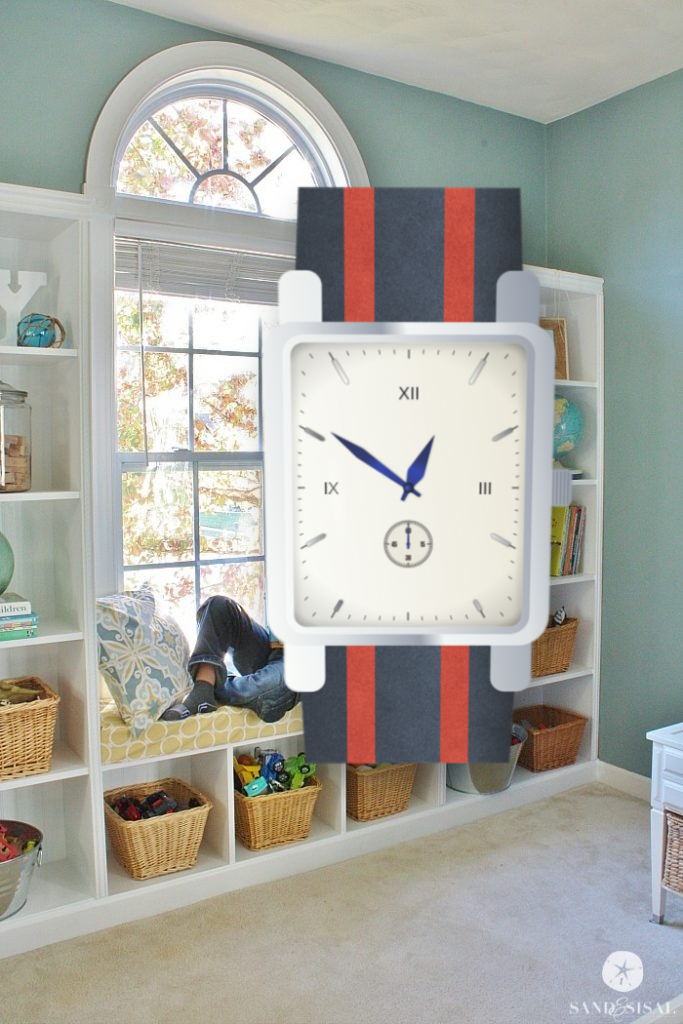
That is **12:51**
